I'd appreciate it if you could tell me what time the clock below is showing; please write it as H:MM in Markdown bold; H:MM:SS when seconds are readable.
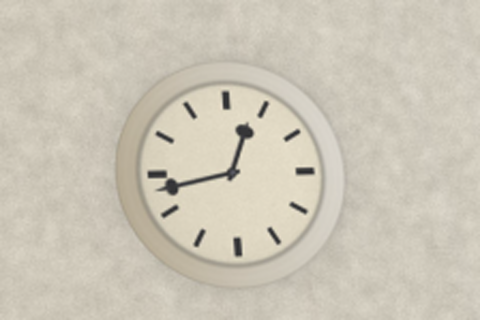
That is **12:43**
